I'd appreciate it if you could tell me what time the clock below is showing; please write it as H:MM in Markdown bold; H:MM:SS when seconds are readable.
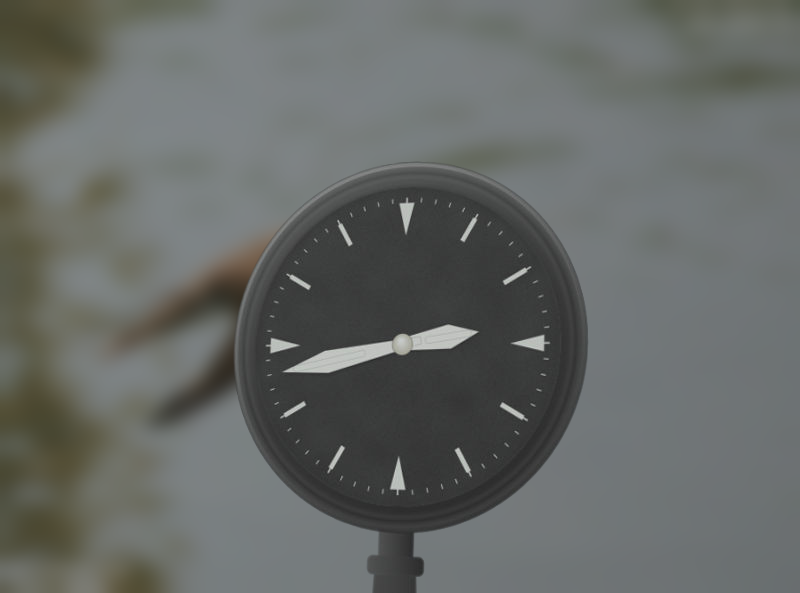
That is **2:43**
